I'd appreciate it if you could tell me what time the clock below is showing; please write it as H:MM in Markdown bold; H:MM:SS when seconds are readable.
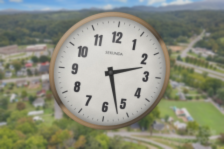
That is **2:27**
